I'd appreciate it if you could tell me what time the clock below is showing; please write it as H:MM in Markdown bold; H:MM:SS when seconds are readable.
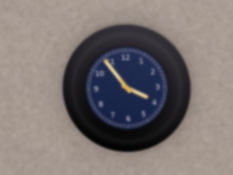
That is **3:54**
